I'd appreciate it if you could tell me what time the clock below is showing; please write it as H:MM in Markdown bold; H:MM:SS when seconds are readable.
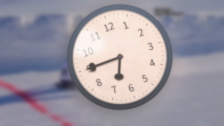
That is **6:45**
